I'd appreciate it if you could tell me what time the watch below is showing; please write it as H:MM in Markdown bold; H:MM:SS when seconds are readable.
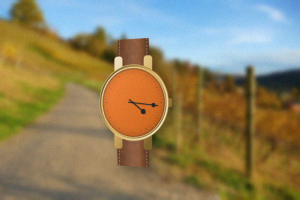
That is **4:16**
